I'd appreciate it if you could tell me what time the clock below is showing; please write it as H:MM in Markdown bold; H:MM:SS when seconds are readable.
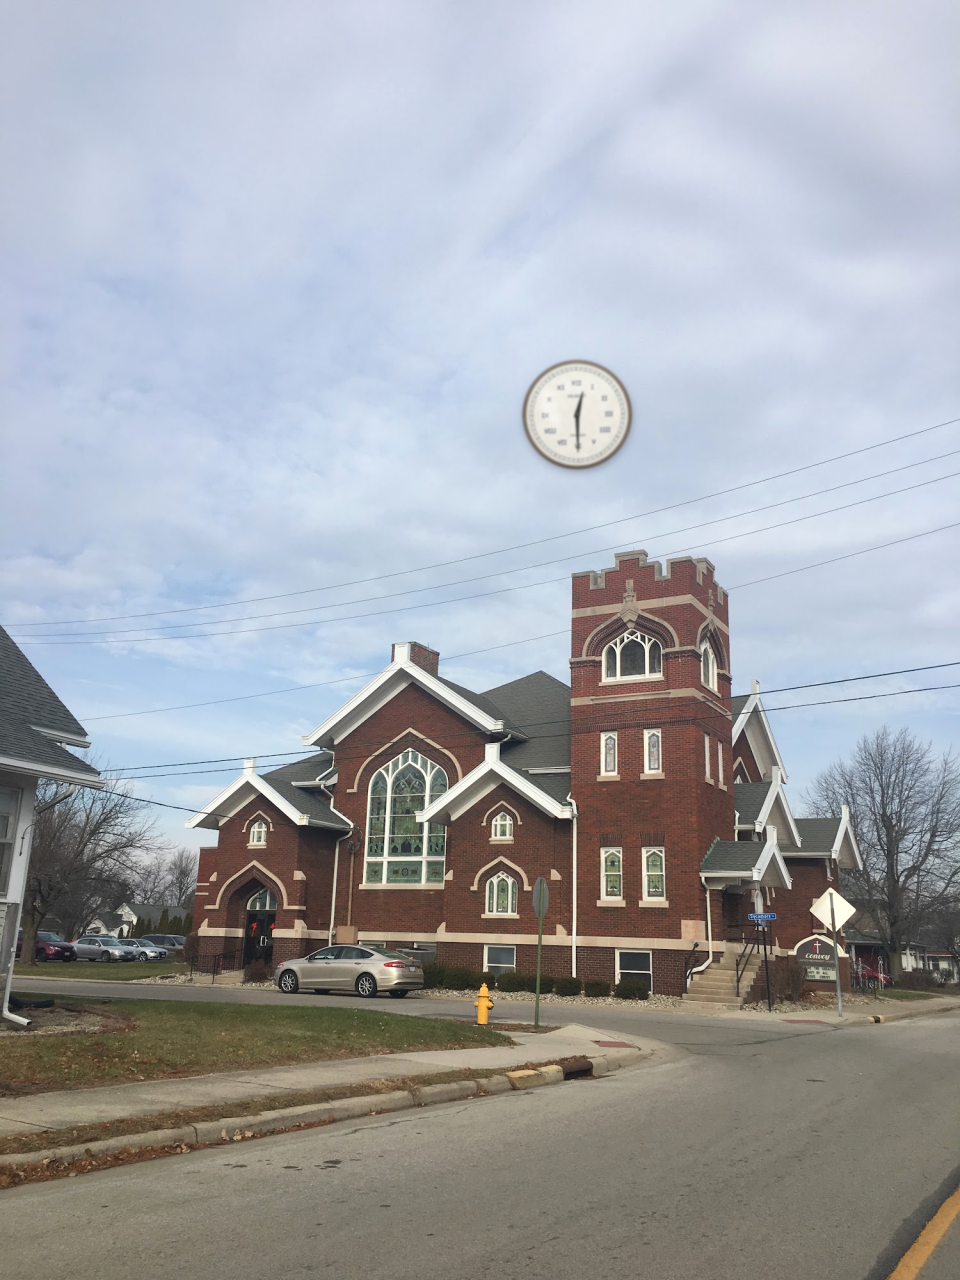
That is **12:30**
